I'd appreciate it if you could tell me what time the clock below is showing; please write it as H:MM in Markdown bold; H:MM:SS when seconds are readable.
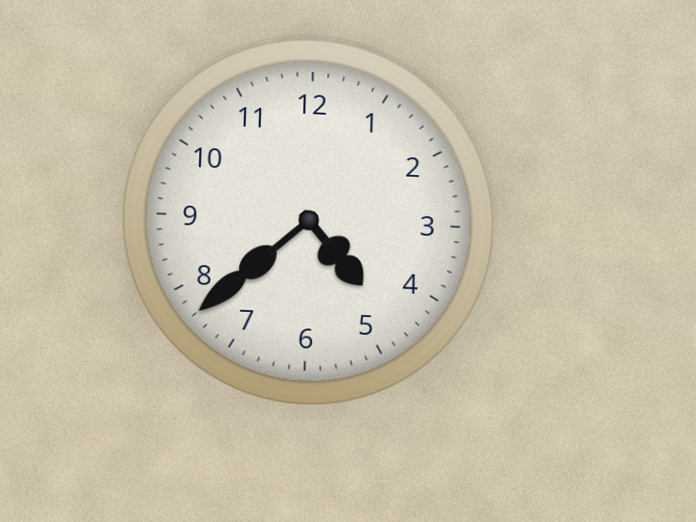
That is **4:38**
